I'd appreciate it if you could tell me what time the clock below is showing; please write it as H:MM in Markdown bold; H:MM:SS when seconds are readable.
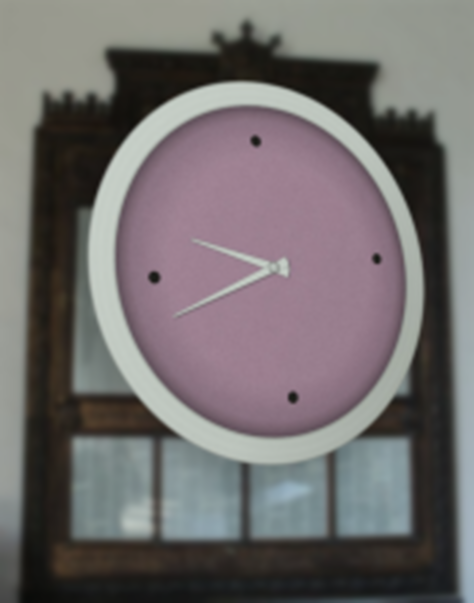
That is **9:42**
